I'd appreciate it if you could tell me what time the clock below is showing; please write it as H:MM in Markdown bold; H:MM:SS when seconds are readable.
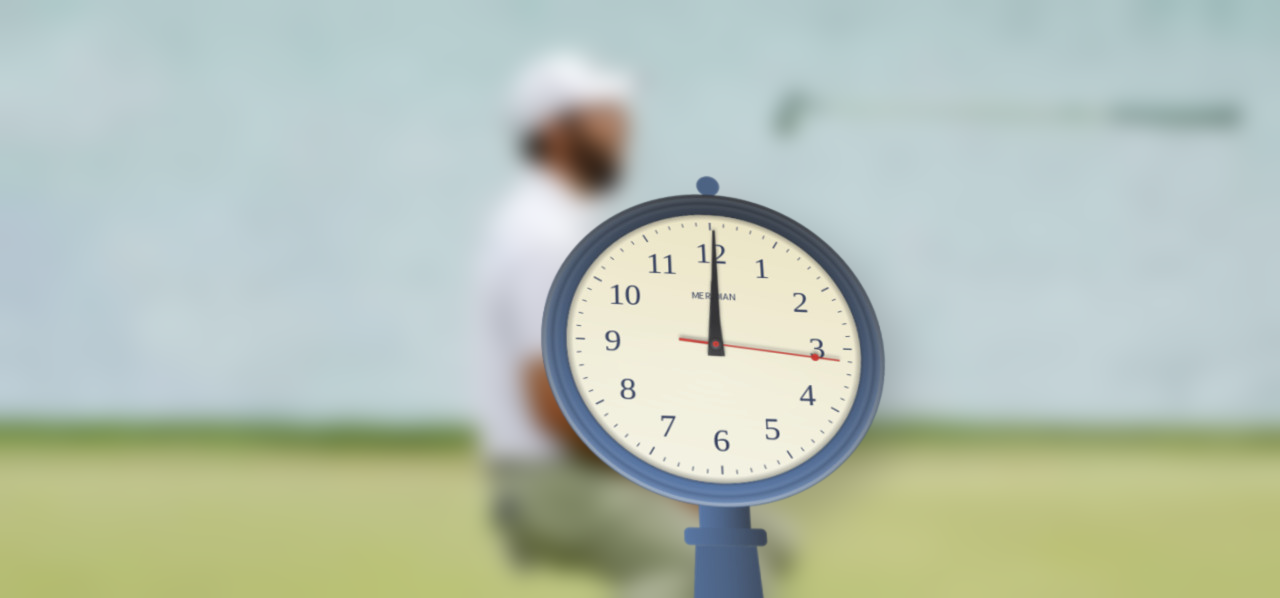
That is **12:00:16**
